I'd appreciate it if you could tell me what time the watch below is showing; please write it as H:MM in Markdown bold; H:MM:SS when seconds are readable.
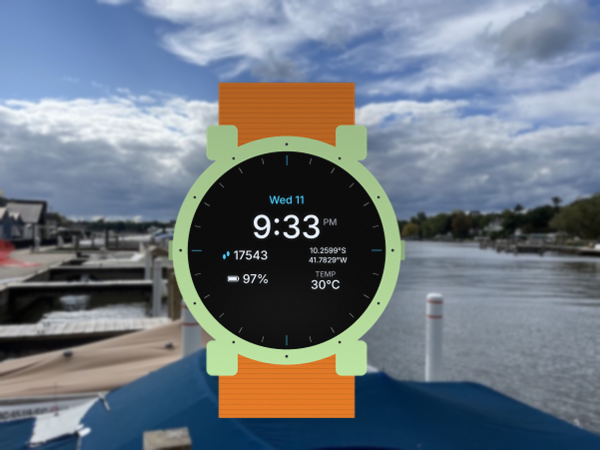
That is **9:33**
